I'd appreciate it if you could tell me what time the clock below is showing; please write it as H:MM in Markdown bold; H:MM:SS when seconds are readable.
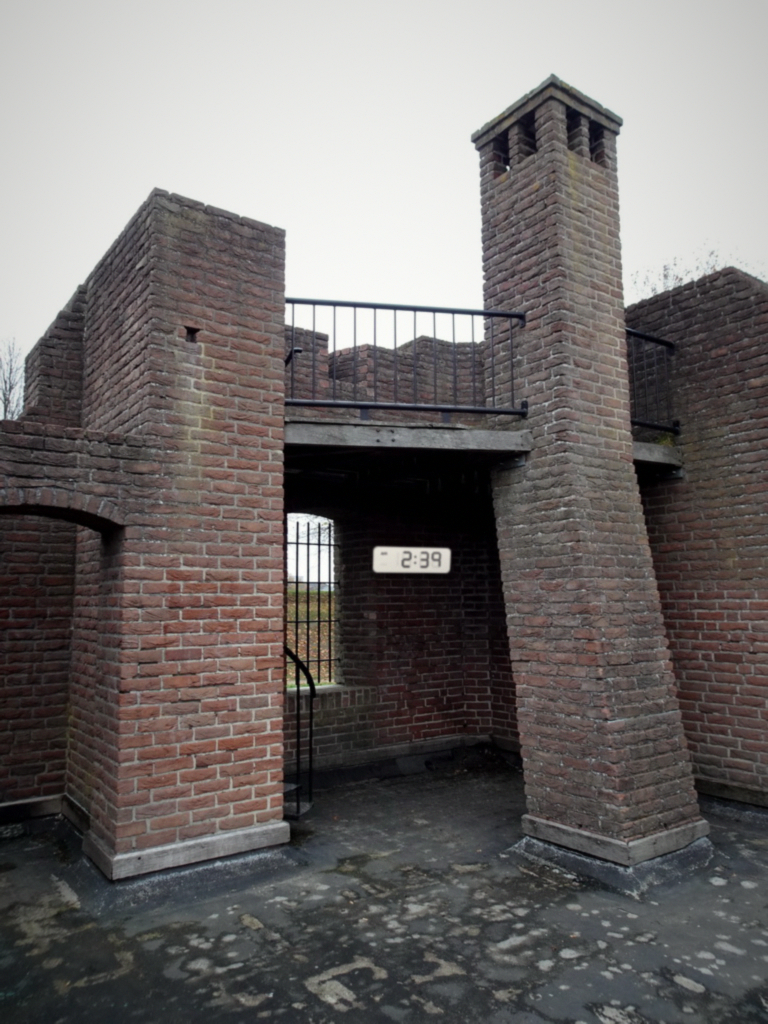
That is **2:39**
